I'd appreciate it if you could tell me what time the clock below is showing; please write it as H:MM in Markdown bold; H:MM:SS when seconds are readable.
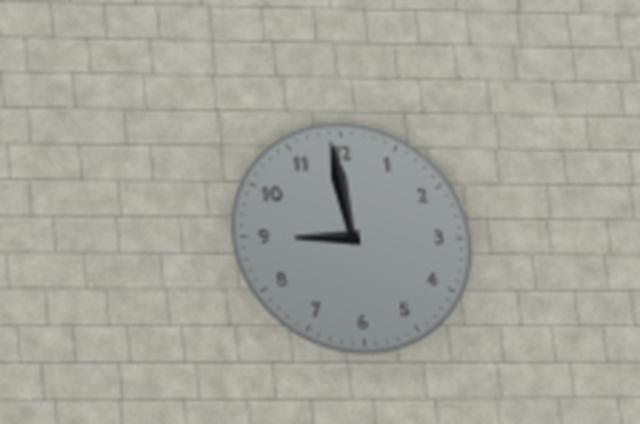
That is **8:59**
